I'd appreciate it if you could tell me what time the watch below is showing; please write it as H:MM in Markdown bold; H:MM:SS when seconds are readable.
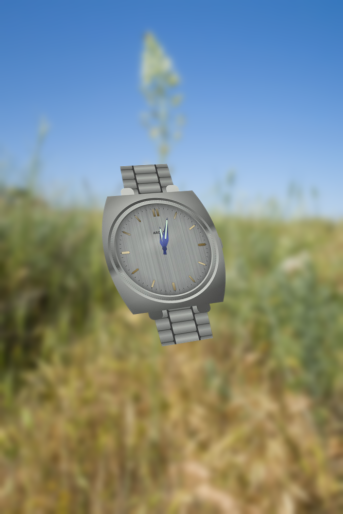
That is **12:03**
